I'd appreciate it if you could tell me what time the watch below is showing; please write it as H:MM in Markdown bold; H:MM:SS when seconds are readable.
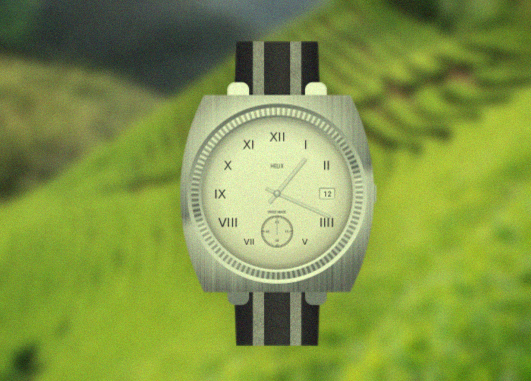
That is **1:19**
